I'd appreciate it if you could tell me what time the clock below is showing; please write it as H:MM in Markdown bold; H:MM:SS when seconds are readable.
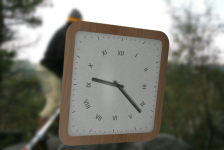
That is **9:22**
